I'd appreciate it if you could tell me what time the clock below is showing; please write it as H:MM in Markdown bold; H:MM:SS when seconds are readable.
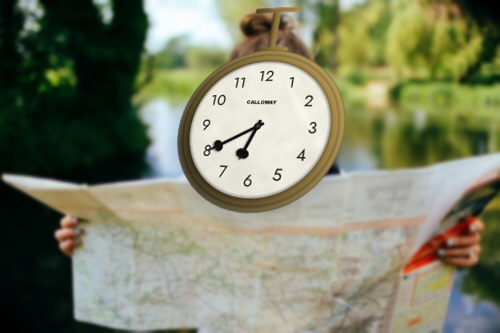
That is **6:40**
